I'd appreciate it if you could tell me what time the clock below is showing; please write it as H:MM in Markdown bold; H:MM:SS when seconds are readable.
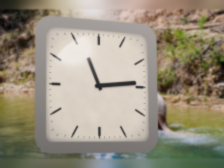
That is **11:14**
